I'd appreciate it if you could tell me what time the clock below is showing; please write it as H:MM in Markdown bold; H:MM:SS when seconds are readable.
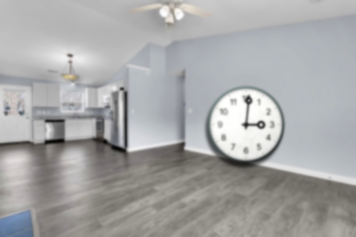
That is **3:01**
